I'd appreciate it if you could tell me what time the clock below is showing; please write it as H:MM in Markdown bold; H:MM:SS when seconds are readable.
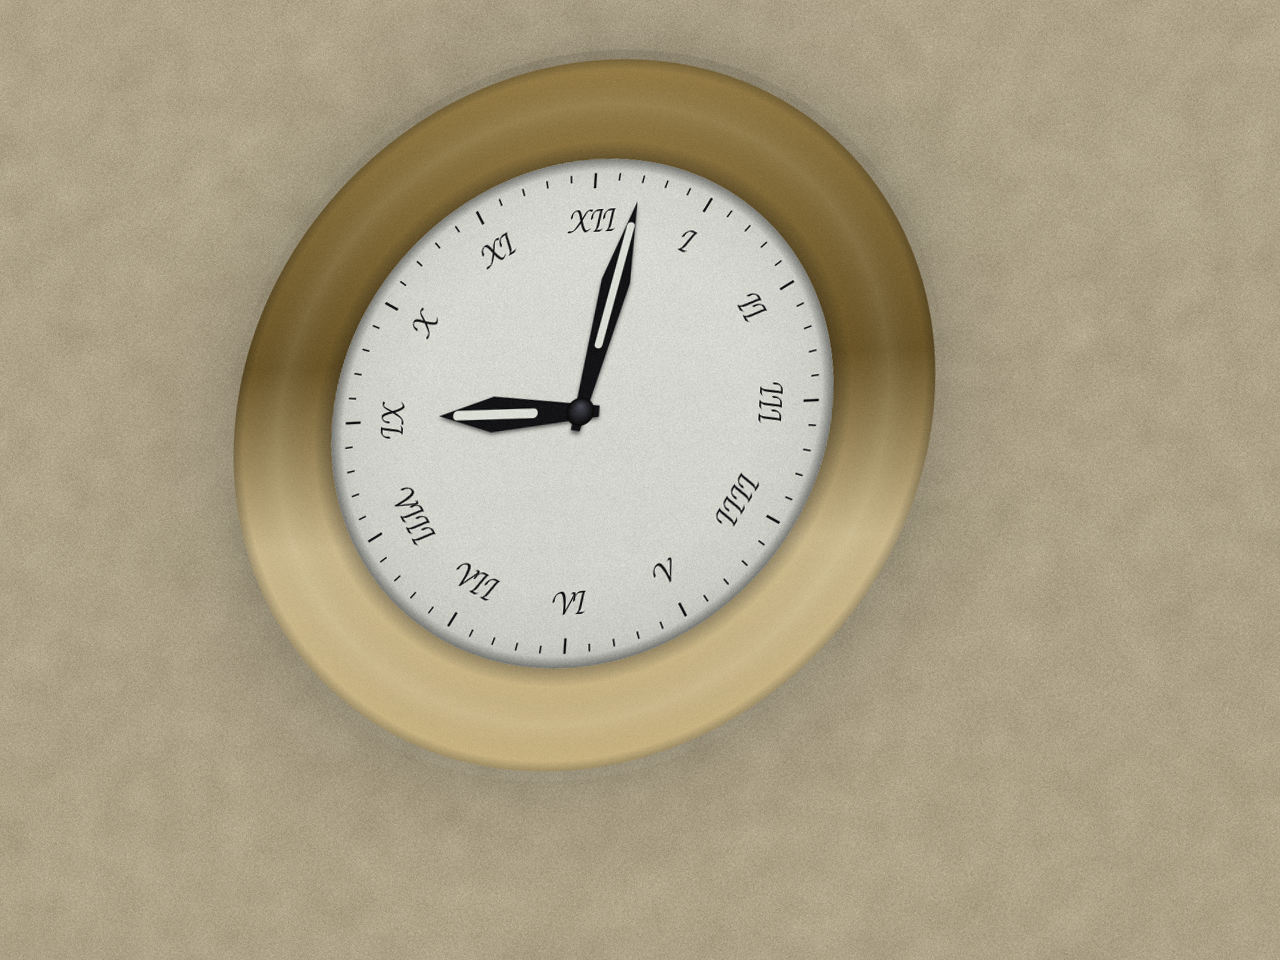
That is **9:02**
